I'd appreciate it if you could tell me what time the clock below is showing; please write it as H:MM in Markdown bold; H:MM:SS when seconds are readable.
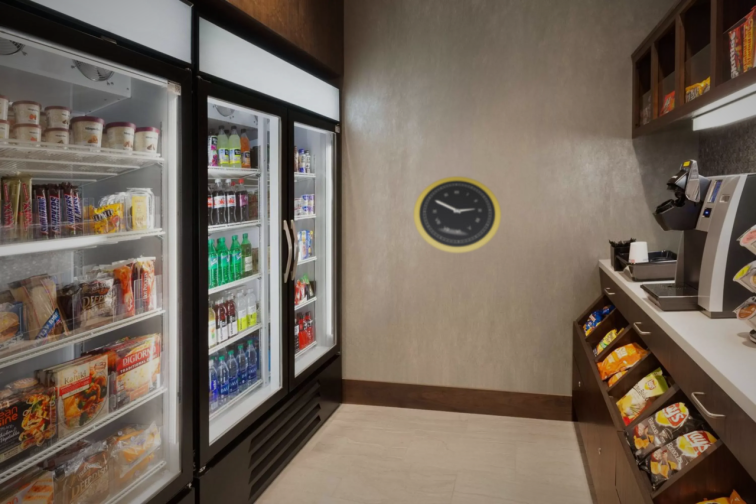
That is **2:50**
